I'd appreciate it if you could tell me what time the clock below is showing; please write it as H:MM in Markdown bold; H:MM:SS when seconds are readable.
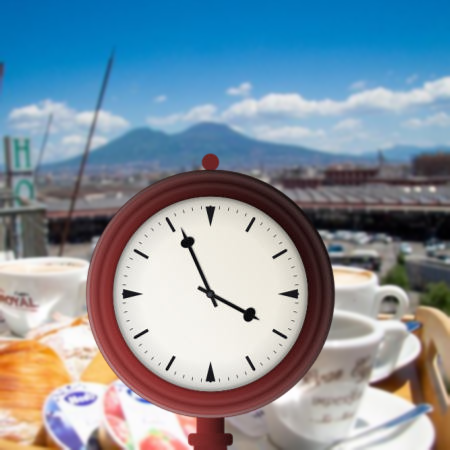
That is **3:56**
